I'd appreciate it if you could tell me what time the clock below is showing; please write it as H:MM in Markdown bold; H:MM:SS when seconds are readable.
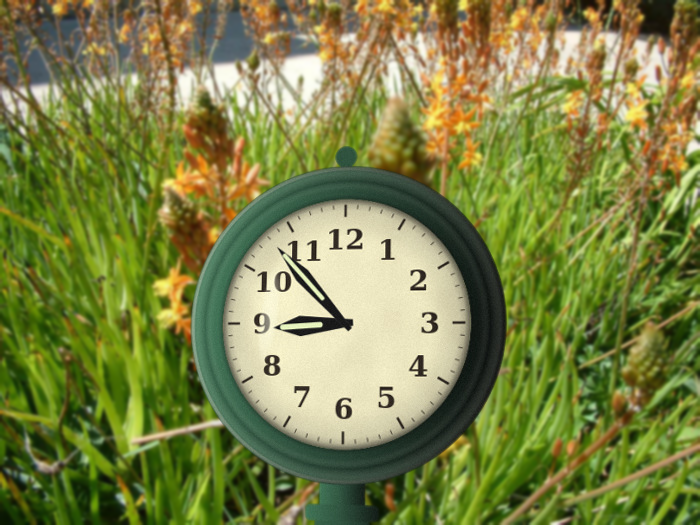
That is **8:53**
